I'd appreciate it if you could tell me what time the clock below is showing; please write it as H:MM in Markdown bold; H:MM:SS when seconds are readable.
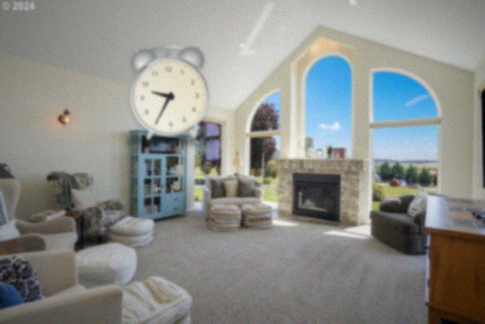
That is **9:35**
